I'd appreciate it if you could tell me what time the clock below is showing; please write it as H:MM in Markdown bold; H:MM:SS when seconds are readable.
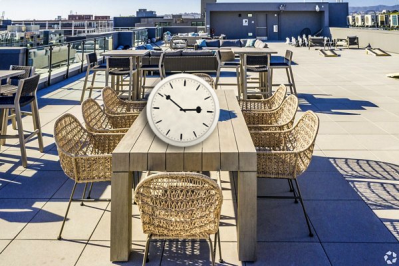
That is **2:51**
